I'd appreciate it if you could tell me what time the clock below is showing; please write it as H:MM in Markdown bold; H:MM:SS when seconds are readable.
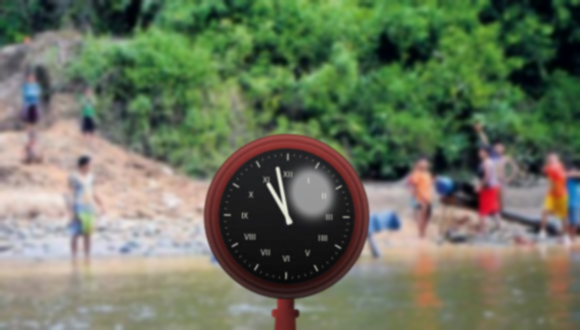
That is **10:58**
